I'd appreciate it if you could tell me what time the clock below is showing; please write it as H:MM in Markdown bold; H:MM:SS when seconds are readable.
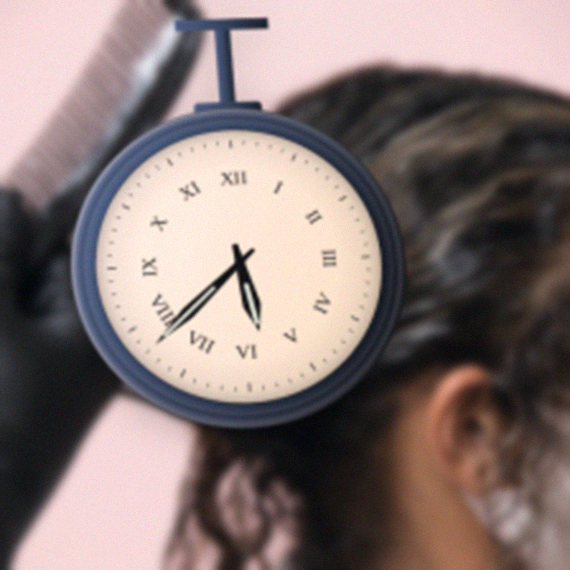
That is **5:38**
